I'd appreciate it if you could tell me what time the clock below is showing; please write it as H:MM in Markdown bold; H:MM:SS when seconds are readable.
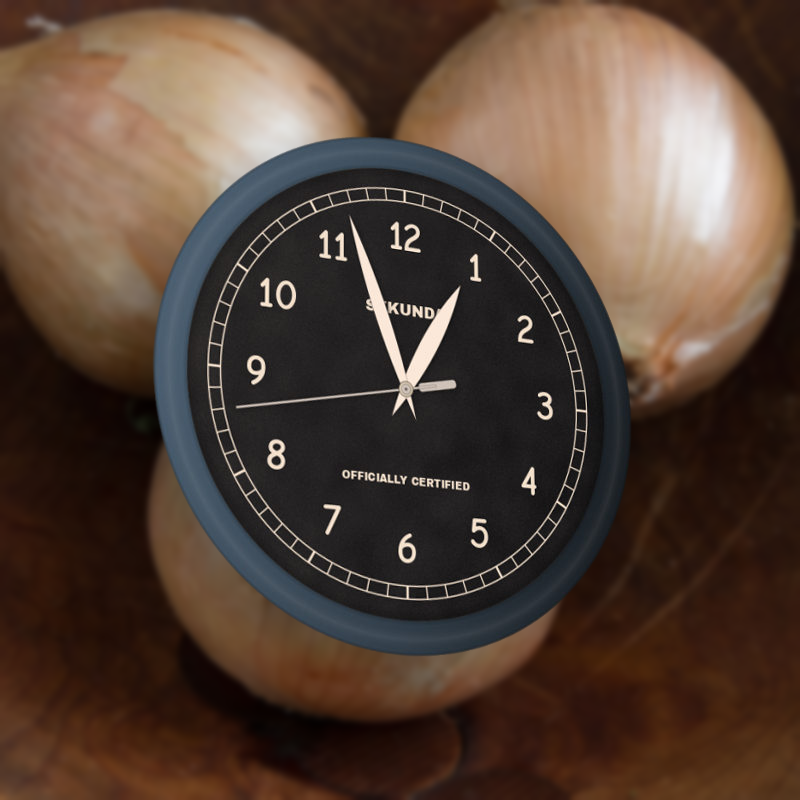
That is **12:56:43**
